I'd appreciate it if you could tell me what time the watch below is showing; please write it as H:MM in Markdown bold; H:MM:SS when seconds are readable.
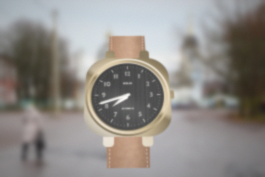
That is **7:42**
